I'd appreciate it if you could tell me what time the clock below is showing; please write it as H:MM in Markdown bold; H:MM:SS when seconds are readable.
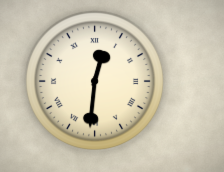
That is **12:31**
